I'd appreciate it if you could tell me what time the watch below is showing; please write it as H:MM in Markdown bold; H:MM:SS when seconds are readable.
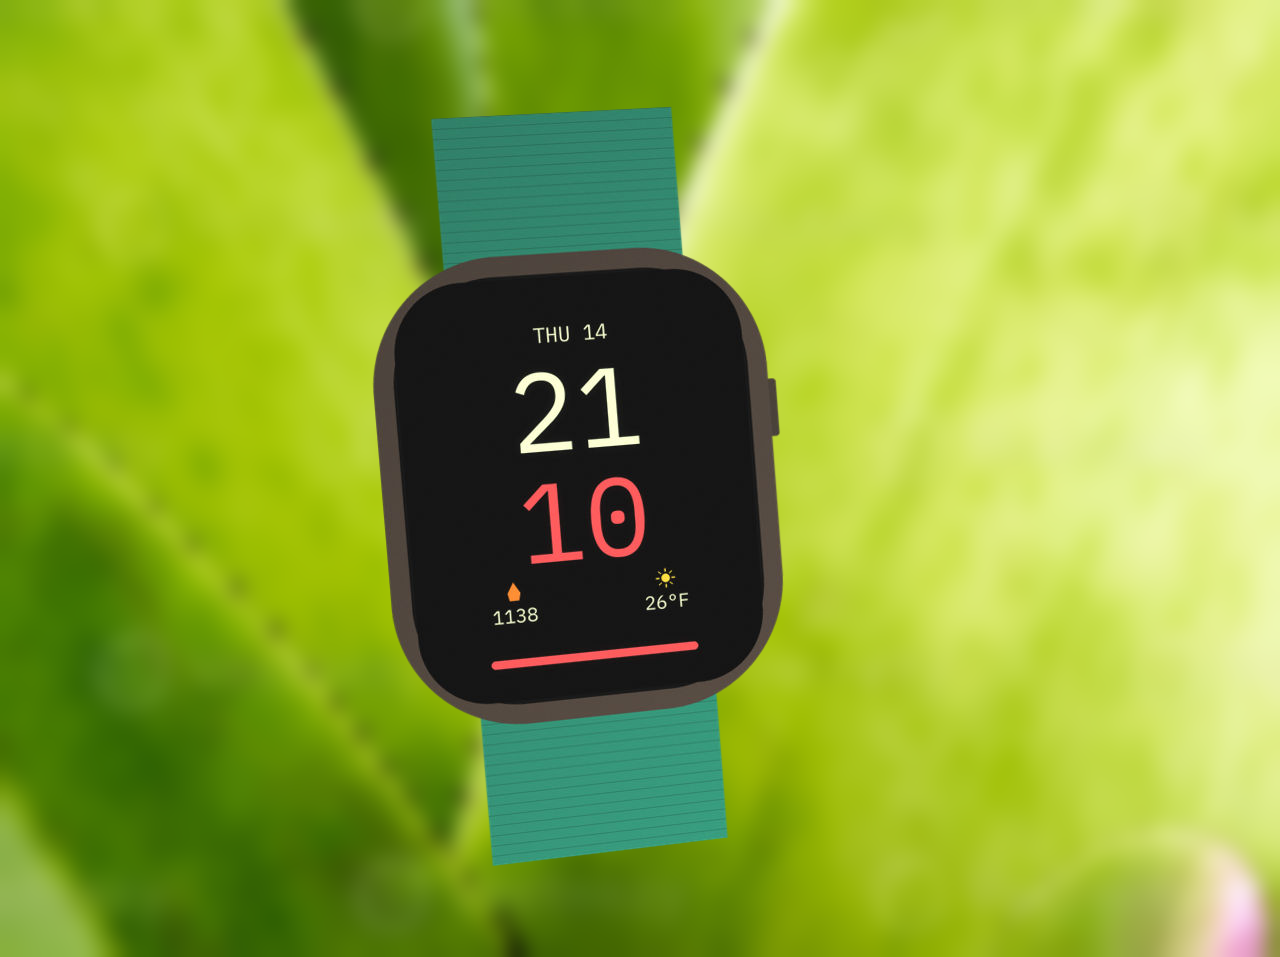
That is **21:10**
